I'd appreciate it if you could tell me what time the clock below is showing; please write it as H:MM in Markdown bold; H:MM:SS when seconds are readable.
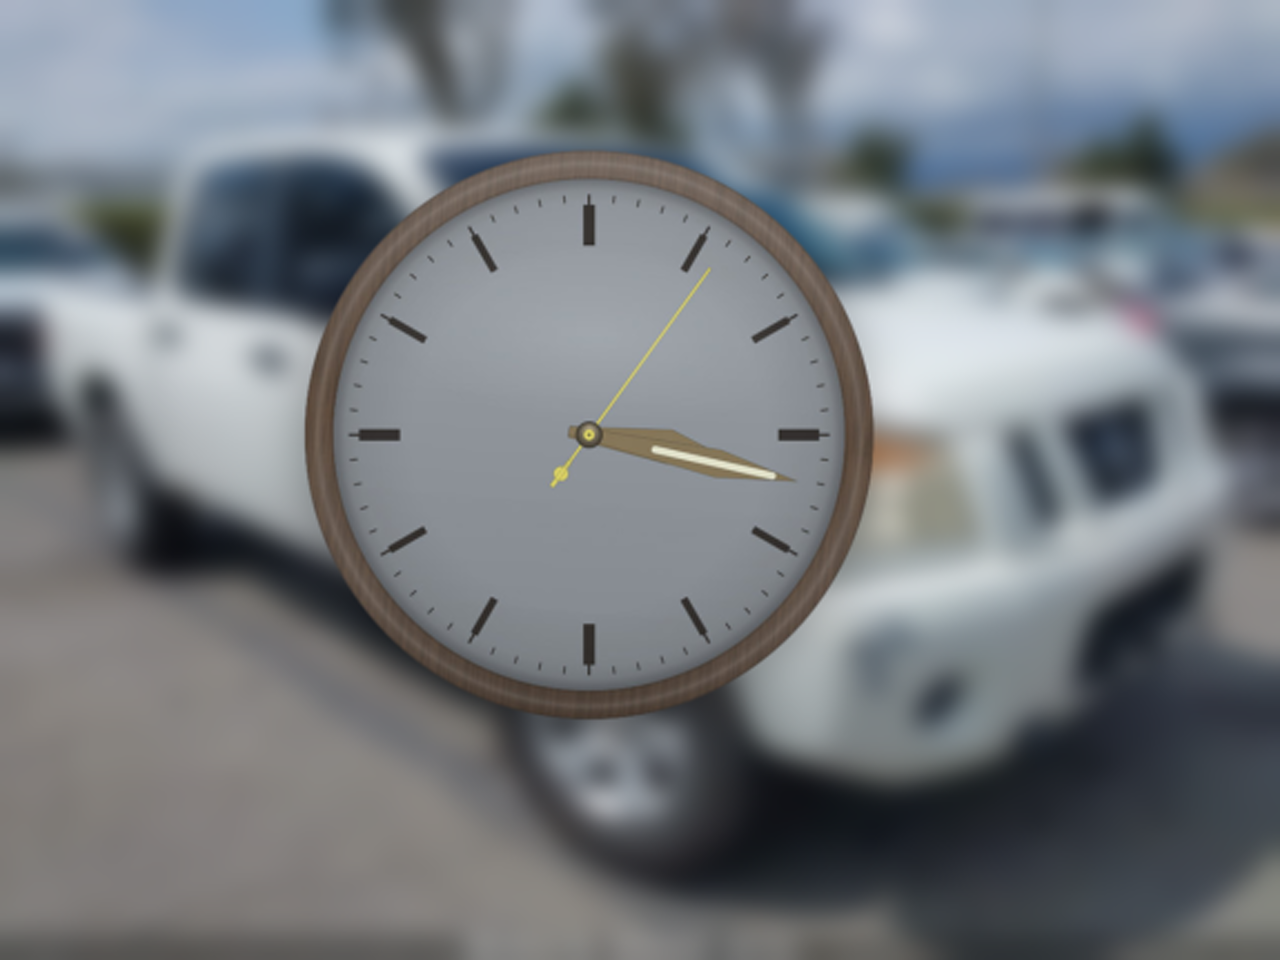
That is **3:17:06**
